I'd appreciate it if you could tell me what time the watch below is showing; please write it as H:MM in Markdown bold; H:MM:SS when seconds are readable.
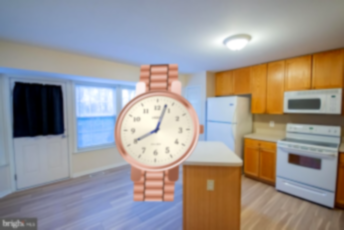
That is **8:03**
